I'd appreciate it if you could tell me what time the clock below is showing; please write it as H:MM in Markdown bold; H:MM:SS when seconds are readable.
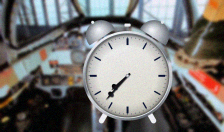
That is **7:37**
